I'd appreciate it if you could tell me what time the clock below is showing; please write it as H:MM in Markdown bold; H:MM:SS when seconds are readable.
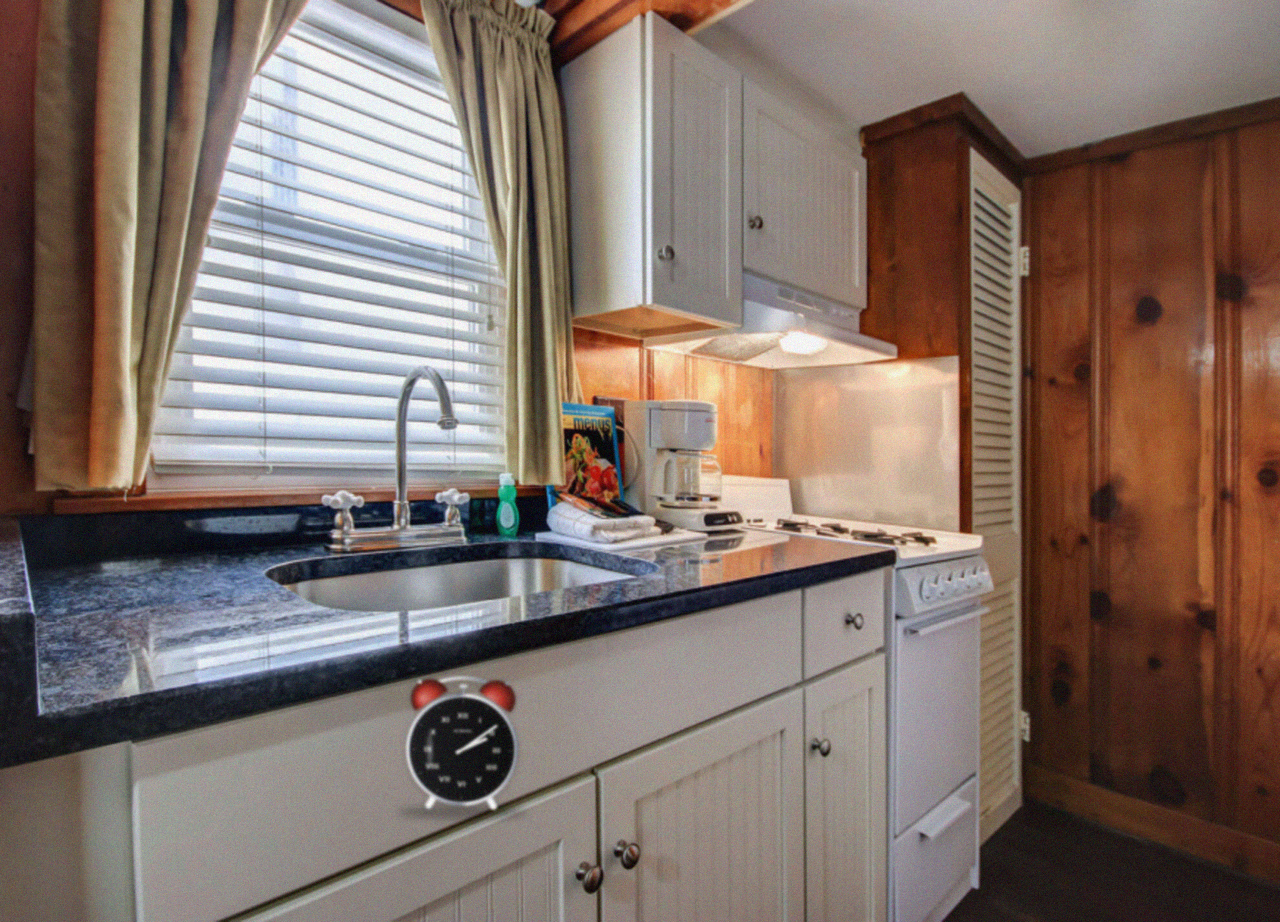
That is **2:09**
